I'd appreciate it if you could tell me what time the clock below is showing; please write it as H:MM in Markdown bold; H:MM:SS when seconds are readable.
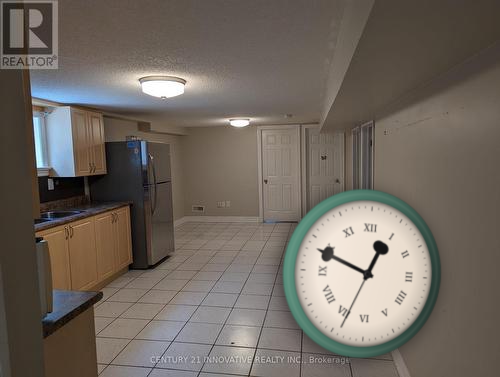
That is **12:48:34**
